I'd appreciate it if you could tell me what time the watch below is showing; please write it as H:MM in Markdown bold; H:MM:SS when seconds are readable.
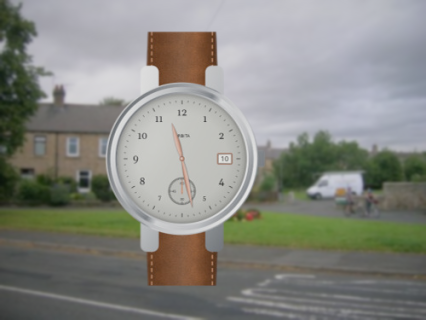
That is **11:28**
